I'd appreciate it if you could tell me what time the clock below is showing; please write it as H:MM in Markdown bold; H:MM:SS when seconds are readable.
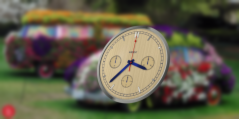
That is **3:37**
